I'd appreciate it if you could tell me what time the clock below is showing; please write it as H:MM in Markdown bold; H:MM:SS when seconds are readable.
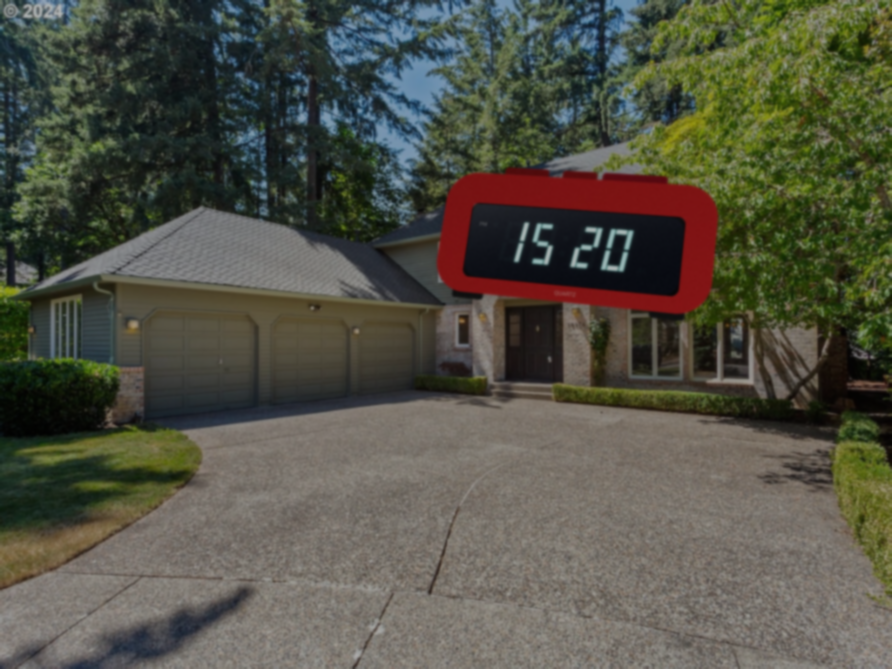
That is **15:20**
